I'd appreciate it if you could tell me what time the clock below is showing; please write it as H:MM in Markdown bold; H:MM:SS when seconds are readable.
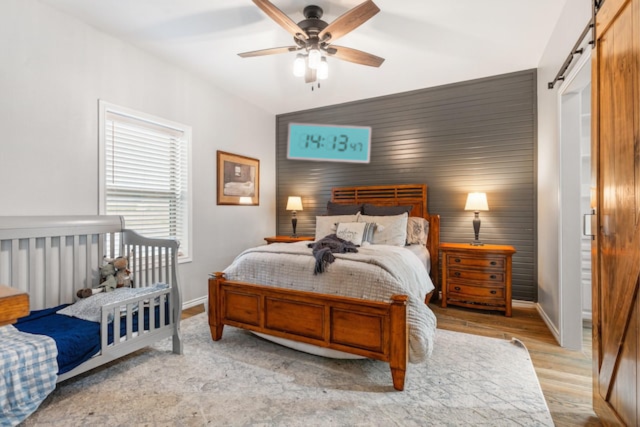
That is **14:13**
